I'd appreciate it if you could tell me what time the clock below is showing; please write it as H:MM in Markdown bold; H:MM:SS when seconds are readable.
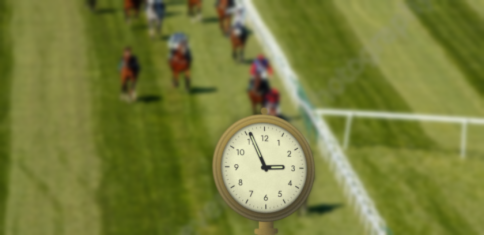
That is **2:56**
